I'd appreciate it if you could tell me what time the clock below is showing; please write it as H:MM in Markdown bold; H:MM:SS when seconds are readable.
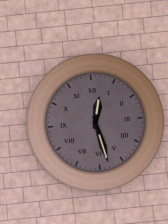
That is **12:28**
